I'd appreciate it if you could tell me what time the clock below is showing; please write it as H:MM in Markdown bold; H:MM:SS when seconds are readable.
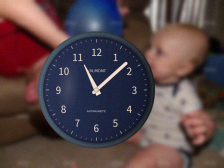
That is **11:08**
